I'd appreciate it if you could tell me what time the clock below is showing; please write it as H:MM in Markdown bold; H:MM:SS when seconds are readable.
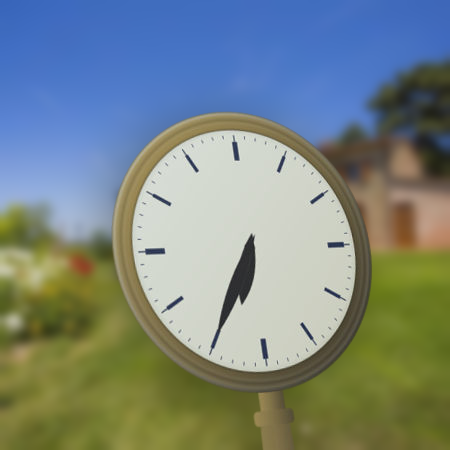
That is **6:35**
